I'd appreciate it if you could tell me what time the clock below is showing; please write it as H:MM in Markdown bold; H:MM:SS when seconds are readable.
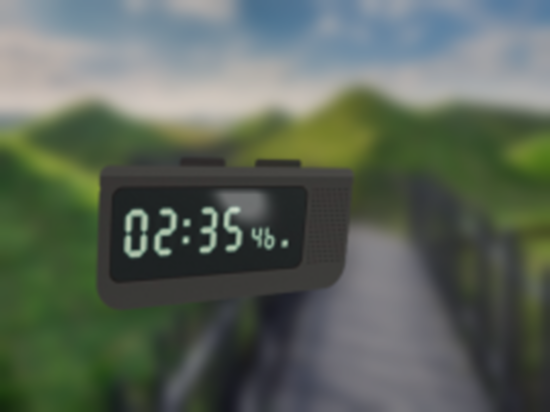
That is **2:35:46**
